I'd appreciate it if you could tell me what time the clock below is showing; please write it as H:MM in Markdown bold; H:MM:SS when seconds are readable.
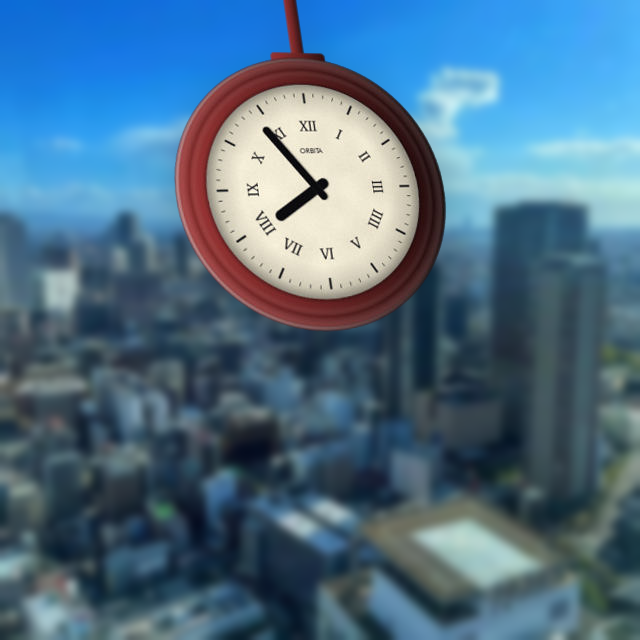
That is **7:54**
